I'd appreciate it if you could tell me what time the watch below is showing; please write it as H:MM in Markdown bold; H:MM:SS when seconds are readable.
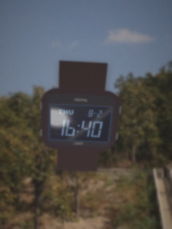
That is **16:40**
